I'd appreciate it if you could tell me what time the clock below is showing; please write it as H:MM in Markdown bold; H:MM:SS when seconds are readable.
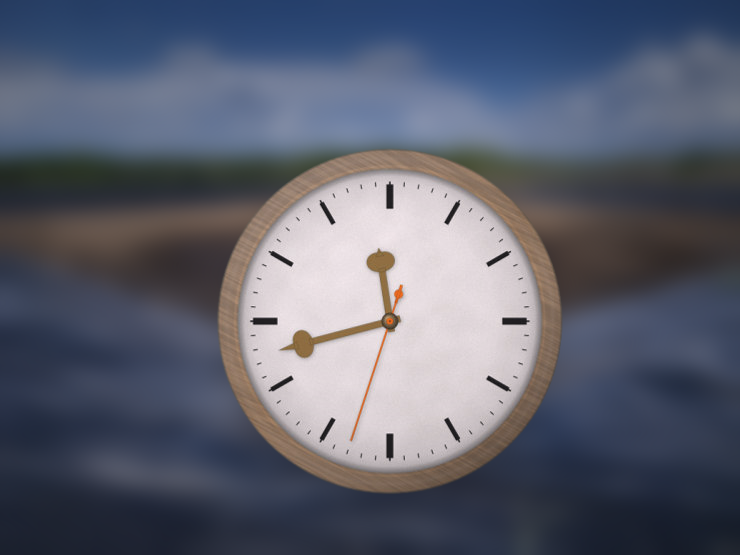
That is **11:42:33**
